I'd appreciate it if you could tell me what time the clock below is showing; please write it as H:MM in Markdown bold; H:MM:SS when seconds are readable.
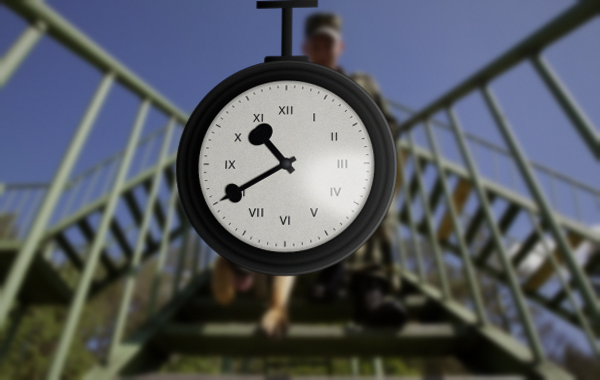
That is **10:40**
